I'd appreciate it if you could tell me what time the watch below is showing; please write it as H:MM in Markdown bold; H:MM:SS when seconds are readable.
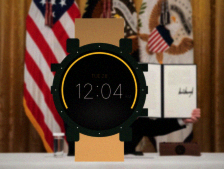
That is **12:04**
